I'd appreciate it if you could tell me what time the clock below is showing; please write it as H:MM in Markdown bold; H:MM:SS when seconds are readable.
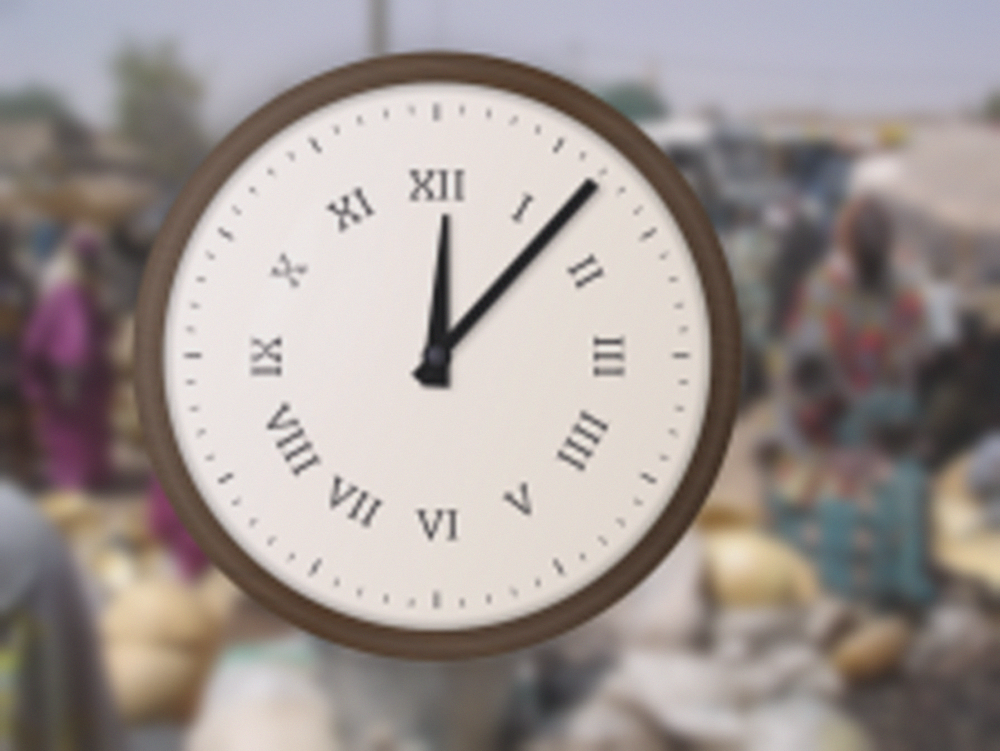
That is **12:07**
